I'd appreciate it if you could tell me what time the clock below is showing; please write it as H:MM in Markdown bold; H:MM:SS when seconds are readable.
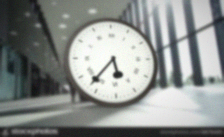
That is **5:37**
